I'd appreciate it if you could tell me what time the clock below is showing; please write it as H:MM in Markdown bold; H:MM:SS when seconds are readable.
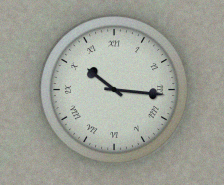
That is **10:16**
